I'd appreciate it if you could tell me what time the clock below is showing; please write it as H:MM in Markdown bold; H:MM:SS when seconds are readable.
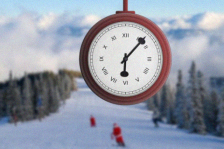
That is **6:07**
